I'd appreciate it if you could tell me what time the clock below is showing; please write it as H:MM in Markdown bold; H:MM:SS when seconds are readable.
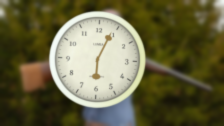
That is **6:04**
